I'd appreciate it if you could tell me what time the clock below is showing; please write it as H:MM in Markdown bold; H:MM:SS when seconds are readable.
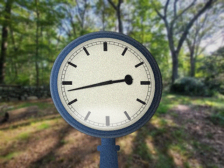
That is **2:43**
